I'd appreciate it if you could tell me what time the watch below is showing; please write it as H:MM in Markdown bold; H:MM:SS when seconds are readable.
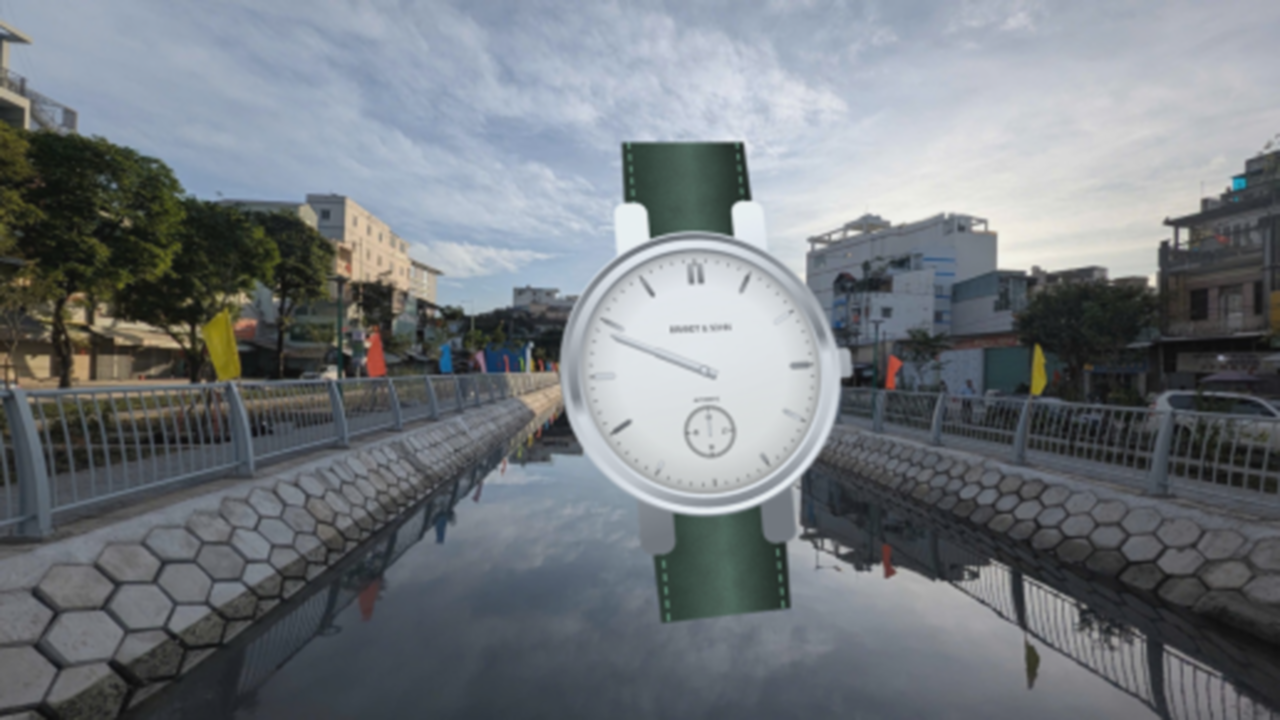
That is **9:49**
